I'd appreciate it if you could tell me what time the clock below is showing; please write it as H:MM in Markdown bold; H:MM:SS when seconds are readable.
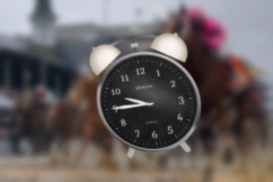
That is **9:45**
